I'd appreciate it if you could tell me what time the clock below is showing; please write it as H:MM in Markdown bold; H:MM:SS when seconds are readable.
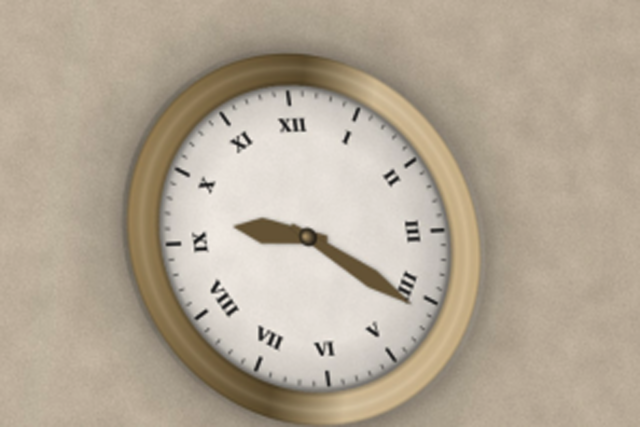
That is **9:21**
